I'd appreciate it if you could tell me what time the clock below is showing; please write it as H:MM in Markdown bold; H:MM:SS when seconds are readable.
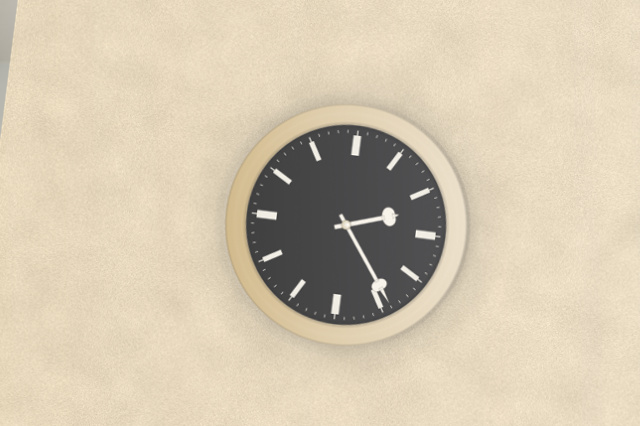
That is **2:24**
